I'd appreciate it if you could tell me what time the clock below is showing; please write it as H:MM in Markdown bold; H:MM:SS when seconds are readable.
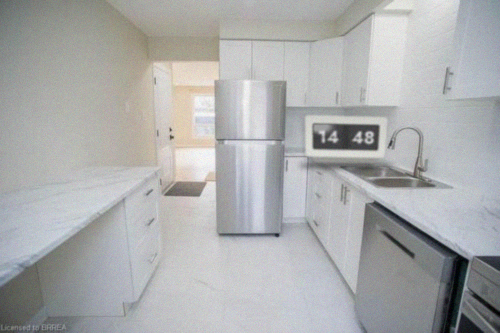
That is **14:48**
